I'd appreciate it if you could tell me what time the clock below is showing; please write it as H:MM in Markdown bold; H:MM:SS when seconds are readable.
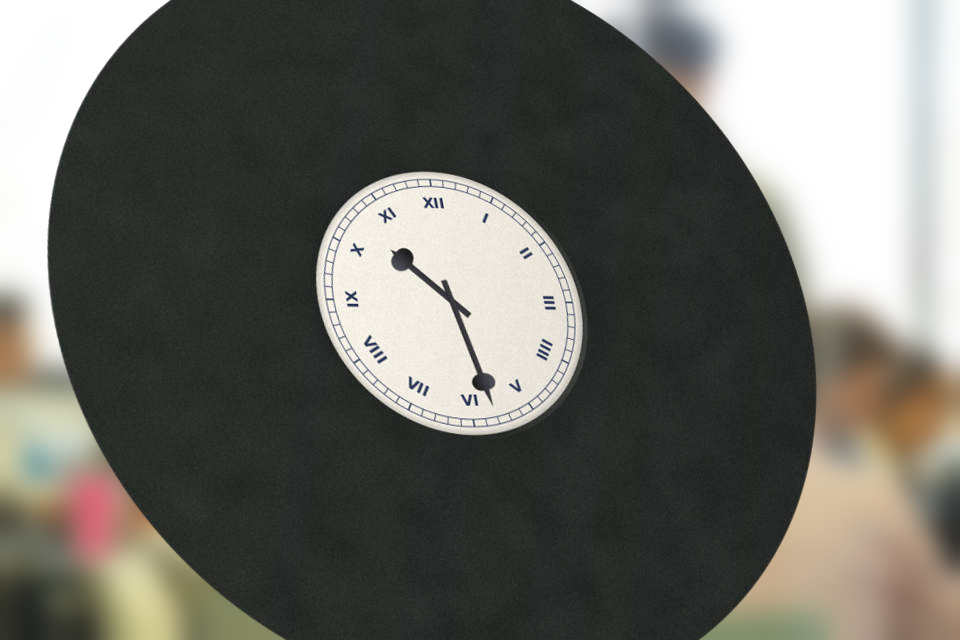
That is **10:28**
